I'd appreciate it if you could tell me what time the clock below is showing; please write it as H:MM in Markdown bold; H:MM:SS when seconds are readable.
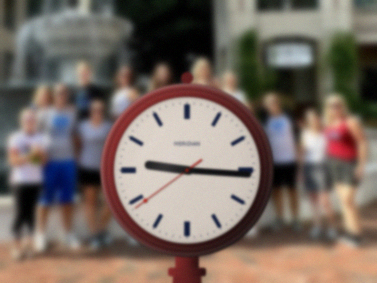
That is **9:15:39**
